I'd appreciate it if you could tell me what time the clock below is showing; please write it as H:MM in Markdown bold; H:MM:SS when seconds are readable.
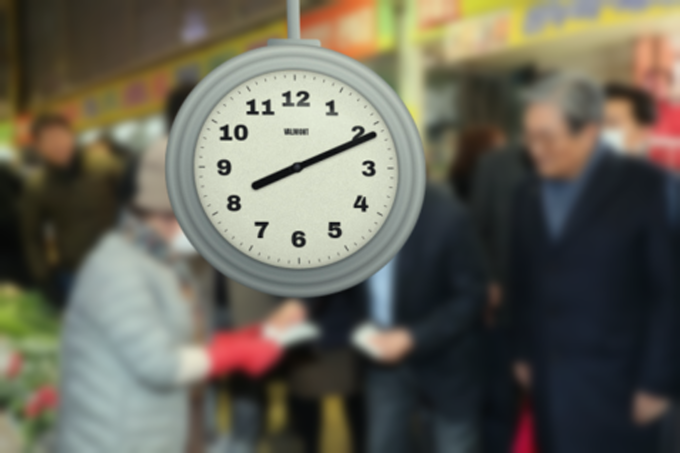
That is **8:11**
